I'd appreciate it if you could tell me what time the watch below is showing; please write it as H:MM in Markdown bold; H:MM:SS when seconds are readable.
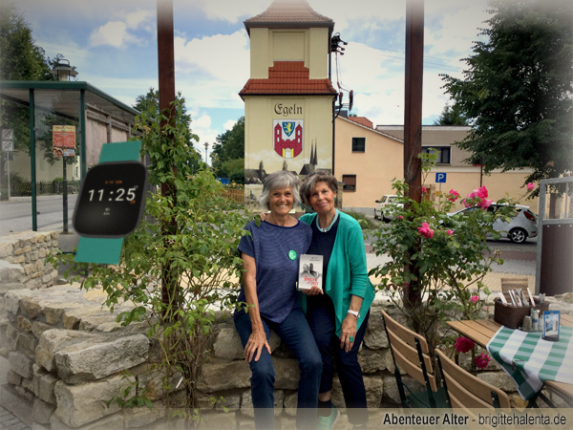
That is **11:25**
